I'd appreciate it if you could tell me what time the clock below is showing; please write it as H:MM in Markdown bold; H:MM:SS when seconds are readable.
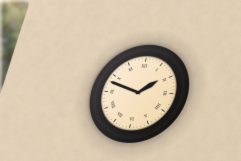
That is **1:48**
